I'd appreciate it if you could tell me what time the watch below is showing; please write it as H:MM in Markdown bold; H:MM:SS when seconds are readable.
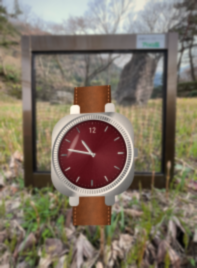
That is **10:47**
